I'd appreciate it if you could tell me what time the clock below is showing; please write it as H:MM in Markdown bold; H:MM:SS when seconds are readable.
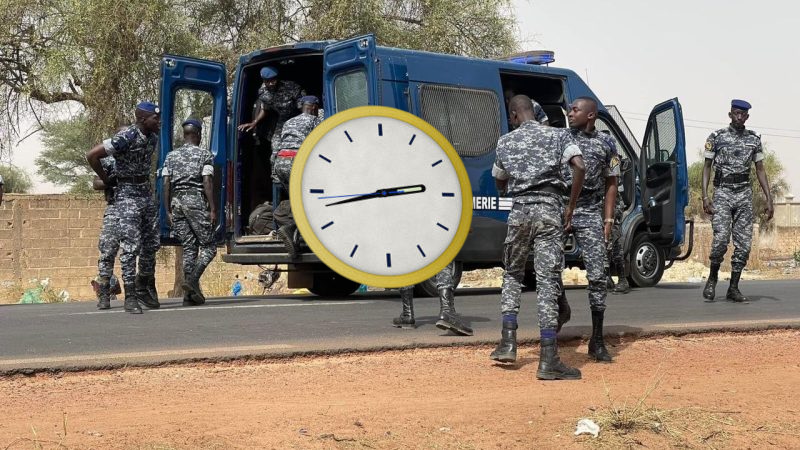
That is **2:42:44**
